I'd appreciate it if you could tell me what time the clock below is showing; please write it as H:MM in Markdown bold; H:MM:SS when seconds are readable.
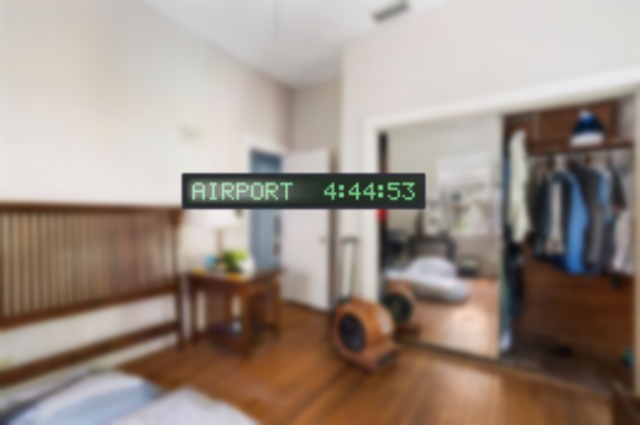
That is **4:44:53**
